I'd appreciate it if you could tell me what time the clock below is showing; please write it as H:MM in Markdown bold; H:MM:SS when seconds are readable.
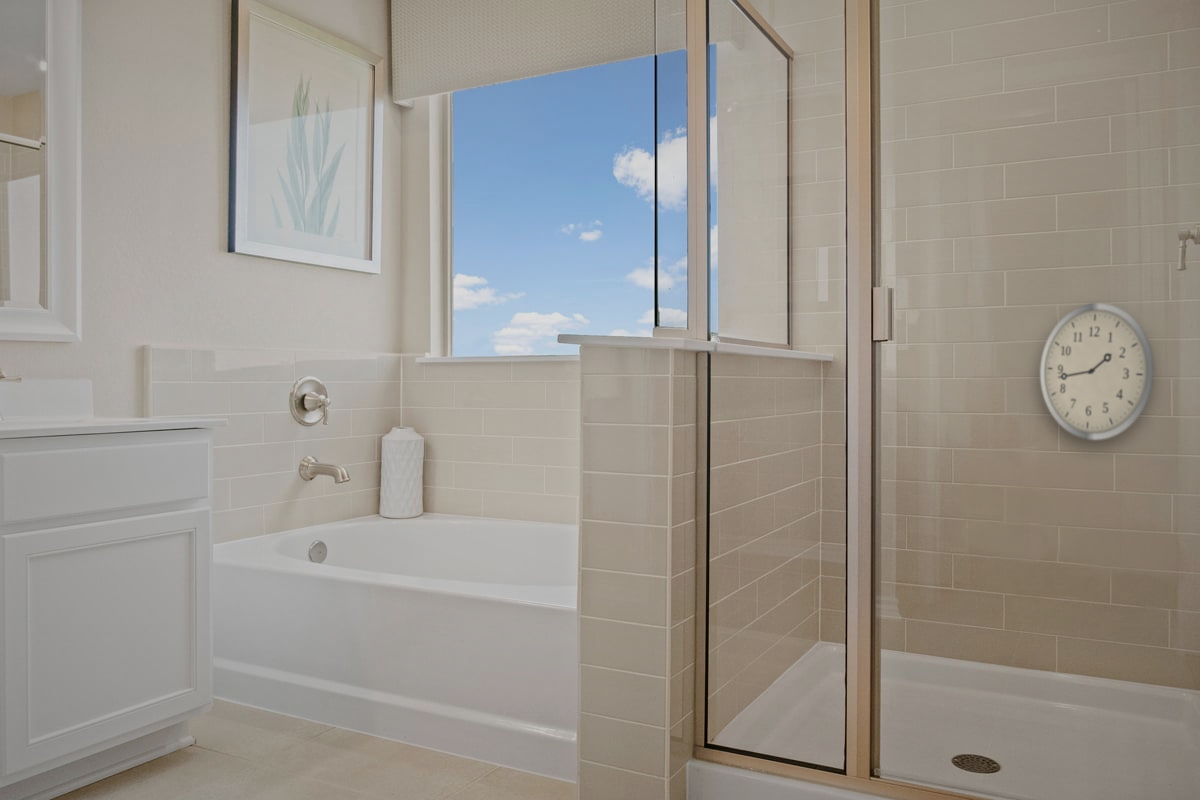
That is **1:43**
